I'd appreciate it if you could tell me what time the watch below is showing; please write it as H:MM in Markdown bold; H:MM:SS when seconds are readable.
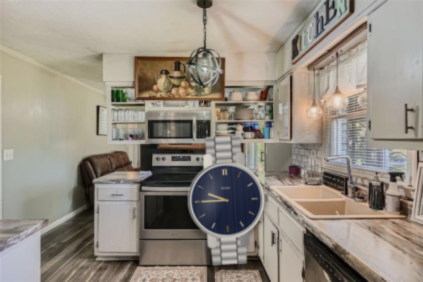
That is **9:45**
